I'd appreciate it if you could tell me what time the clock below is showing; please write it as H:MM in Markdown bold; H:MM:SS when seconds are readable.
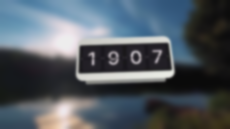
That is **19:07**
